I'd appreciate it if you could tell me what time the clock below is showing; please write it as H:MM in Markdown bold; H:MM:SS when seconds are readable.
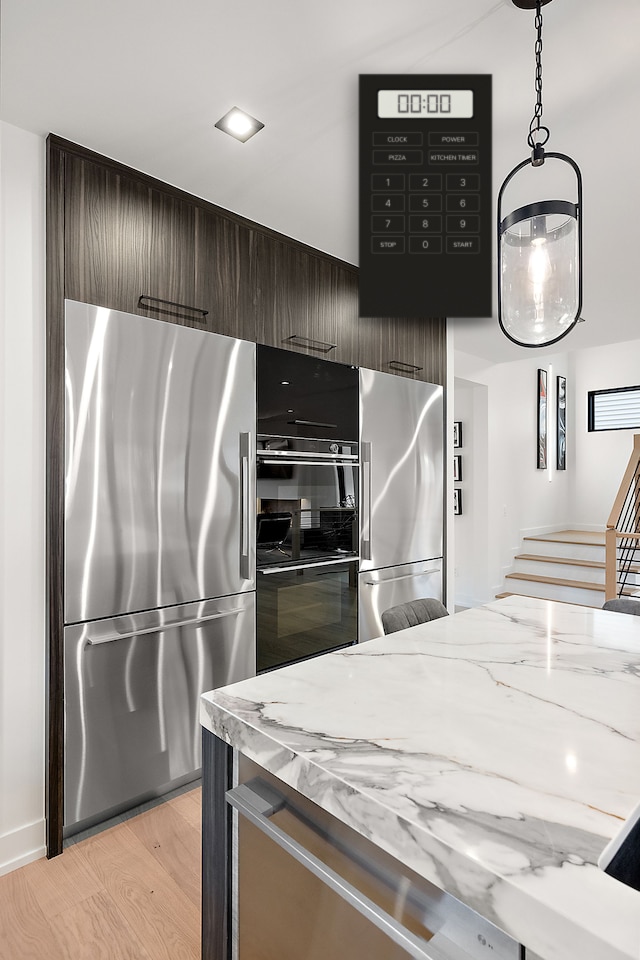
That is **0:00**
